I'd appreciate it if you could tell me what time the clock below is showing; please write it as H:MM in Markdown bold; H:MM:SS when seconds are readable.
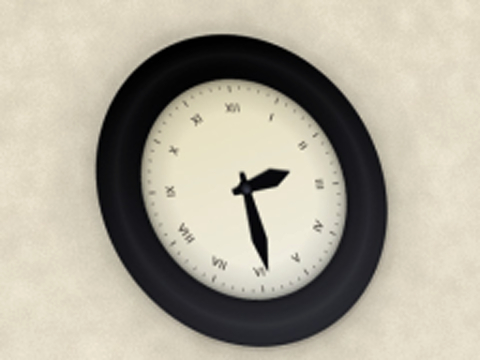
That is **2:29**
